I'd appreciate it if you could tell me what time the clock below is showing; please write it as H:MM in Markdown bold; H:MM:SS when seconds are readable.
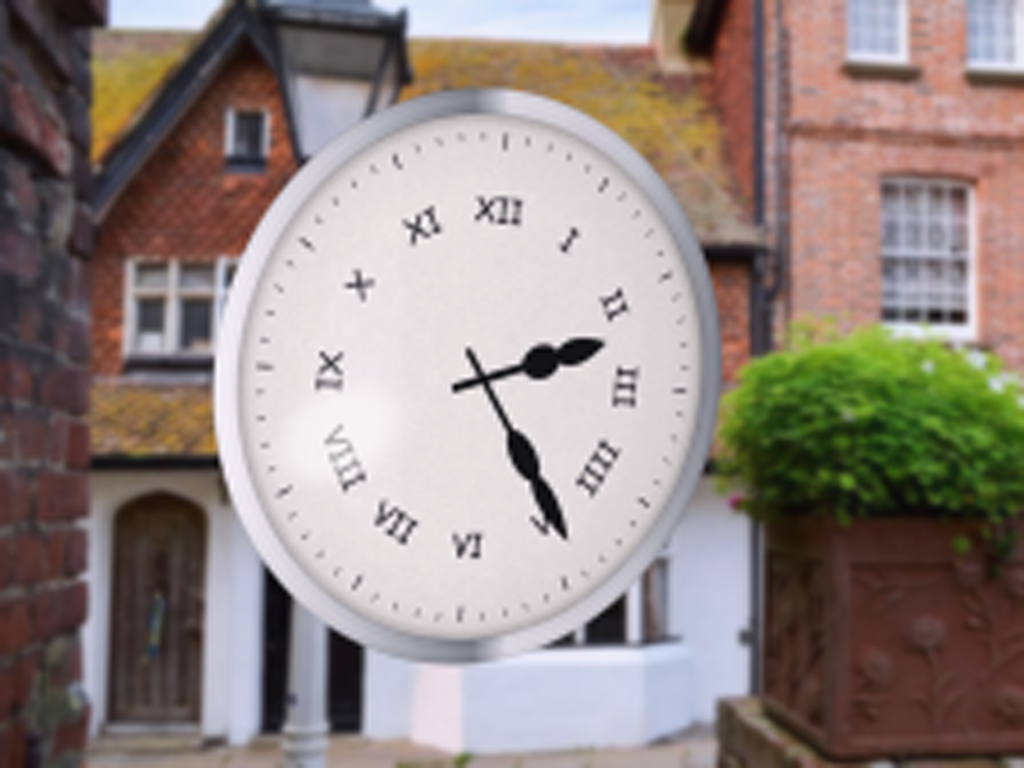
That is **2:24**
